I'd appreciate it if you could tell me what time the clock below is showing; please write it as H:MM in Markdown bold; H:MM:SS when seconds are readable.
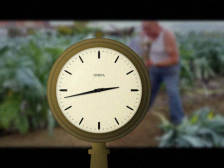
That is **2:43**
